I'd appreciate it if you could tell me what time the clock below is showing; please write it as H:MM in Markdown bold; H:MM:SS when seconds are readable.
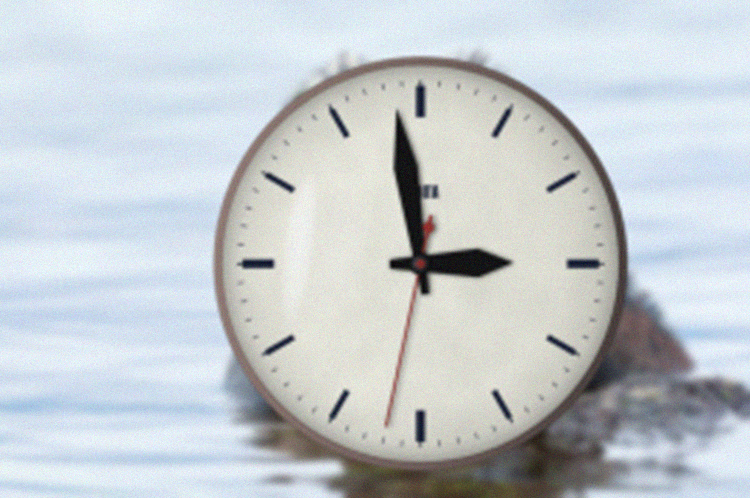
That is **2:58:32**
